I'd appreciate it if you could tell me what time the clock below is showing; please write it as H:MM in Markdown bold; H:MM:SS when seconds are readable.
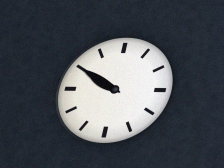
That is **9:50**
